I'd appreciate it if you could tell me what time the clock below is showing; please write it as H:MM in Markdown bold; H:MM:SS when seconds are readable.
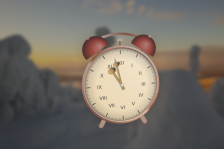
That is **10:58**
